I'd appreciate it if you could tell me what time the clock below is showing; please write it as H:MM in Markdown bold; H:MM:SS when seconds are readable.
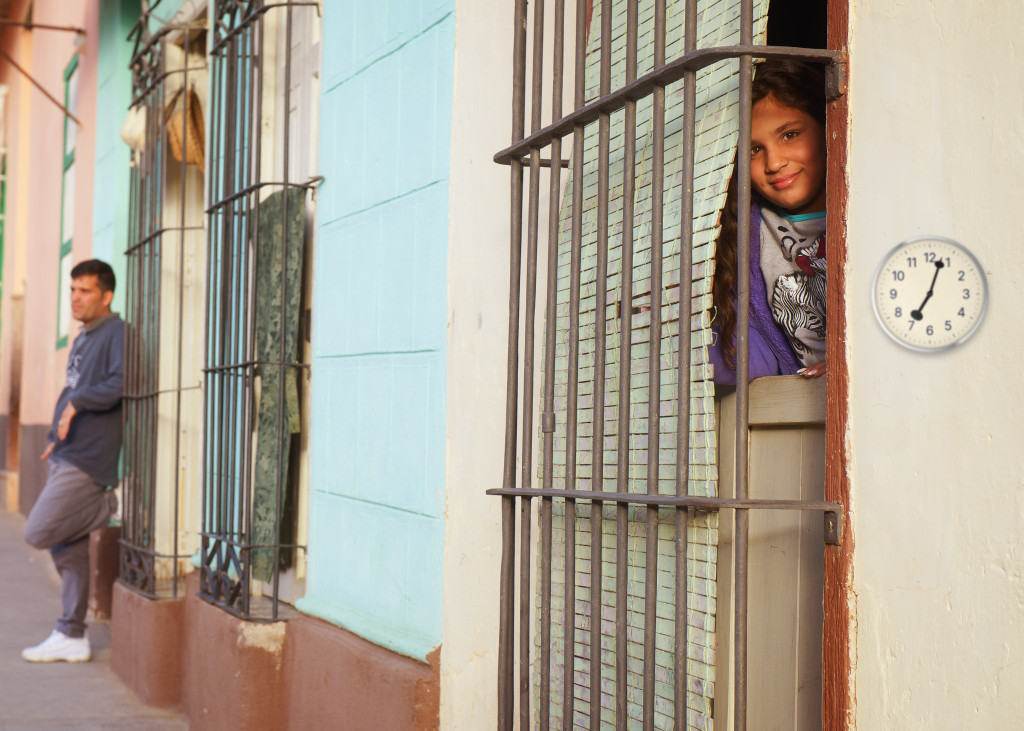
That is **7:03**
